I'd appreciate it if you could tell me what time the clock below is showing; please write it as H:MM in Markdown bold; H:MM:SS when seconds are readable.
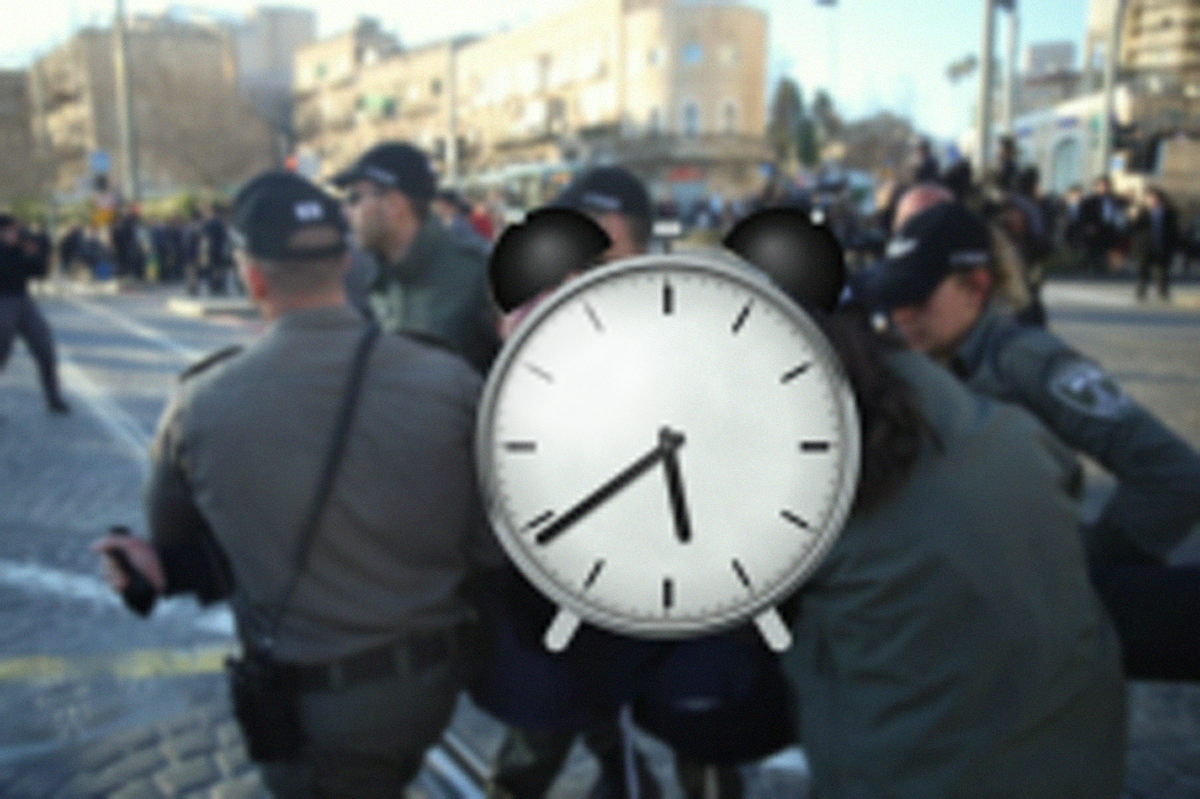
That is **5:39**
